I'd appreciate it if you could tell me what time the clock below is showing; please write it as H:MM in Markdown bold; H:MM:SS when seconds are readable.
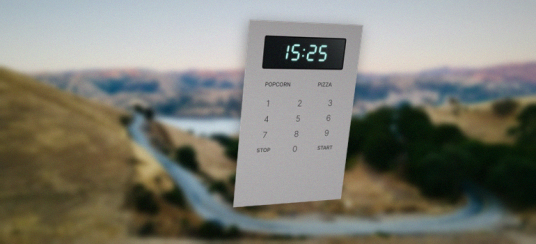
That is **15:25**
